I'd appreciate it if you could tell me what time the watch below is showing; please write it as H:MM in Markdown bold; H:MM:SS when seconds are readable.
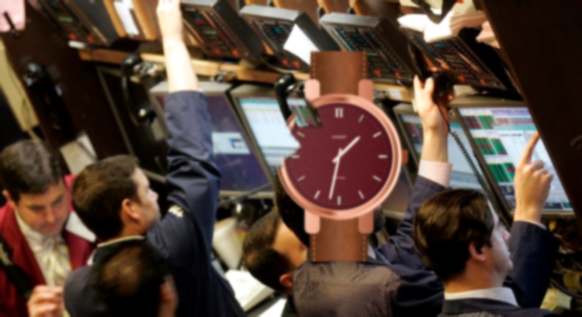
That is **1:32**
